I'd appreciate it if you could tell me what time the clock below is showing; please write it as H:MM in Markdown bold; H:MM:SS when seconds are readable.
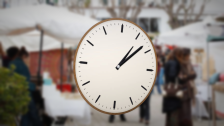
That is **1:08**
